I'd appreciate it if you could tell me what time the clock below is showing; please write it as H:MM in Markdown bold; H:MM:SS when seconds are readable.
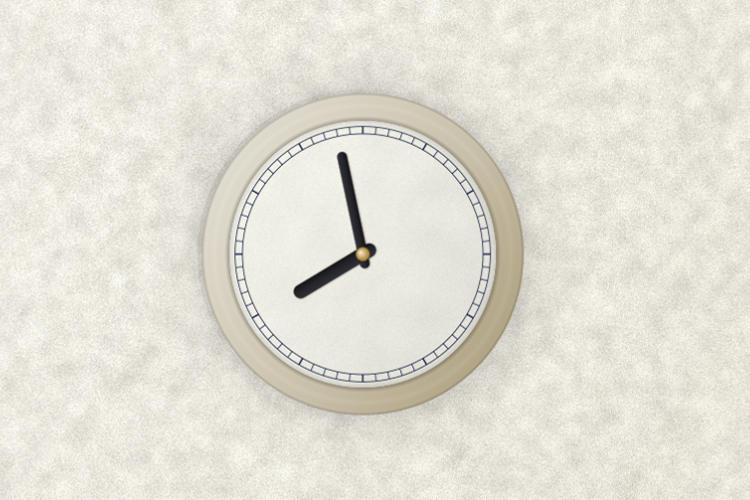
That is **7:58**
